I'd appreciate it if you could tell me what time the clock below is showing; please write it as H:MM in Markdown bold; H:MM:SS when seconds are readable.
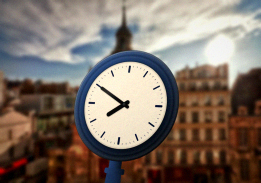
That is **7:50**
